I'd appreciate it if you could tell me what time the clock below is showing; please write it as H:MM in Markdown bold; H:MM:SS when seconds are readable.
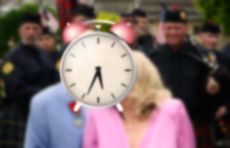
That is **5:34**
